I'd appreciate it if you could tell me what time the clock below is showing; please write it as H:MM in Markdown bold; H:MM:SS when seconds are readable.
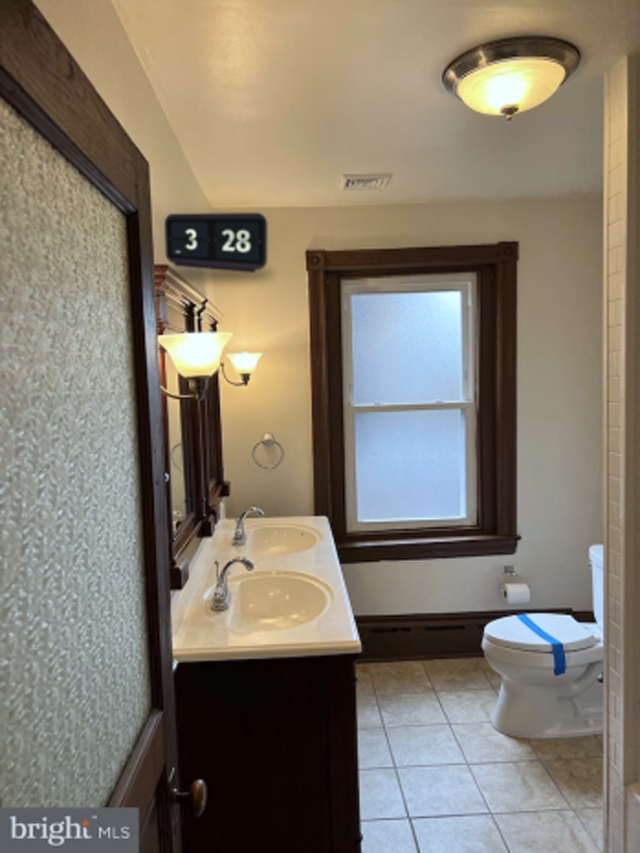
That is **3:28**
